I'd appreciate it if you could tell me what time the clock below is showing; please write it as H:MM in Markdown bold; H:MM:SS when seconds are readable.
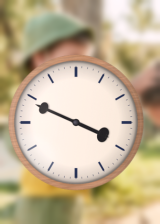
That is **3:49**
